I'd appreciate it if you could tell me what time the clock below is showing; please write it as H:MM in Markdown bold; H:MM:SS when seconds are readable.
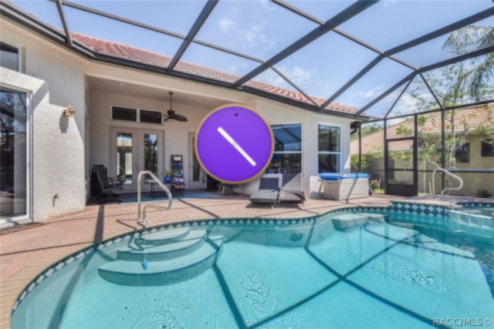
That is **10:22**
